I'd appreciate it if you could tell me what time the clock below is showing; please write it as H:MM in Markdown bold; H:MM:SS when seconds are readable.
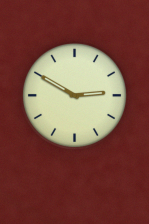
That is **2:50**
